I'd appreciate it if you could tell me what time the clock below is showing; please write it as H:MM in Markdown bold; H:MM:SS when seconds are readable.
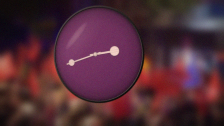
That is **2:42**
